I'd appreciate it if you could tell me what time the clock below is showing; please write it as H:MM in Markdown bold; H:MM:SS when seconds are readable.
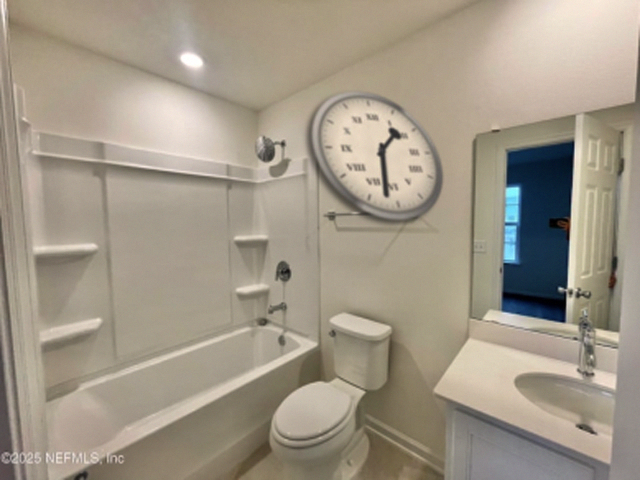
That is **1:32**
